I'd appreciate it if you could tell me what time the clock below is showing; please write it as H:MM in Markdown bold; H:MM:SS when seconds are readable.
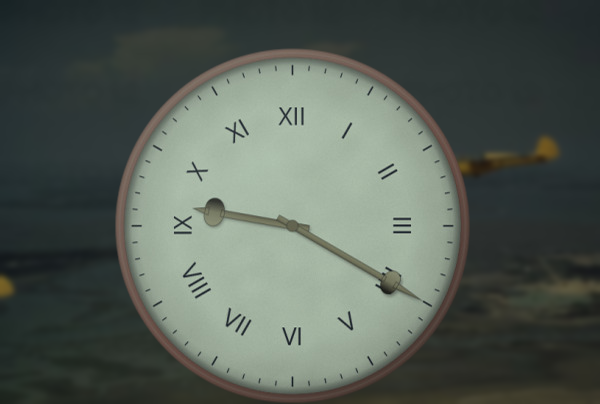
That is **9:20**
